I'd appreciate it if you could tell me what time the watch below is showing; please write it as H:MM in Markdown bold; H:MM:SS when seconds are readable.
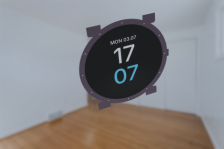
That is **17:07**
